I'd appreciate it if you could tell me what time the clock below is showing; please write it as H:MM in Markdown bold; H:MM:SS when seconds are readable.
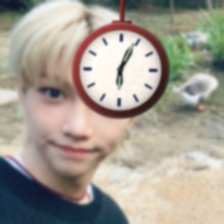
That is **6:04**
